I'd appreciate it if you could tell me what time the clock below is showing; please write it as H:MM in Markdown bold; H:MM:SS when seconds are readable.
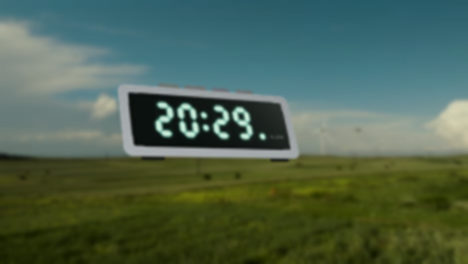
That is **20:29**
